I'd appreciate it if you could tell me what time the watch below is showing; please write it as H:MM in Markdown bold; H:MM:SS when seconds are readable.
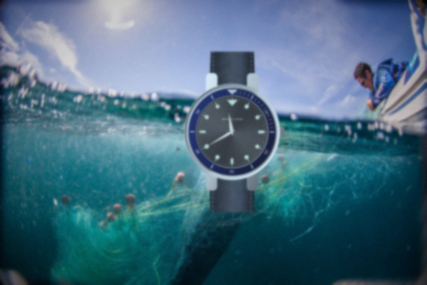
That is **11:40**
